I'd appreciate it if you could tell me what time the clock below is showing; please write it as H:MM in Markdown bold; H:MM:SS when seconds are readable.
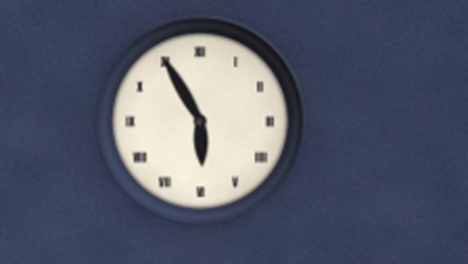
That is **5:55**
